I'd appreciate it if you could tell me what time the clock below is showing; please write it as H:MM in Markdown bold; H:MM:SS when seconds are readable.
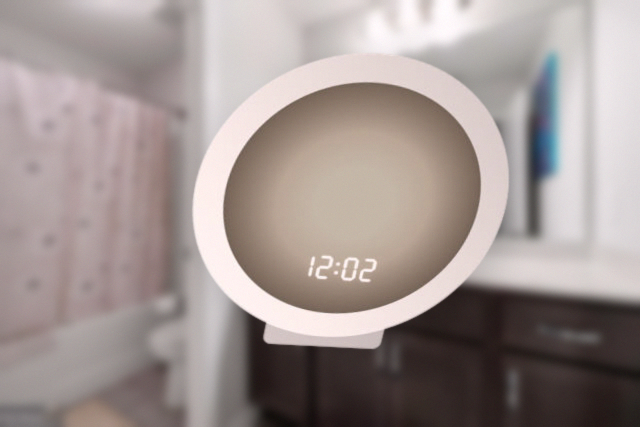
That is **12:02**
